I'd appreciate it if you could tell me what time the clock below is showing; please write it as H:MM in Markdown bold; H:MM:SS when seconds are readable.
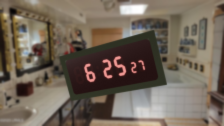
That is **6:25:27**
